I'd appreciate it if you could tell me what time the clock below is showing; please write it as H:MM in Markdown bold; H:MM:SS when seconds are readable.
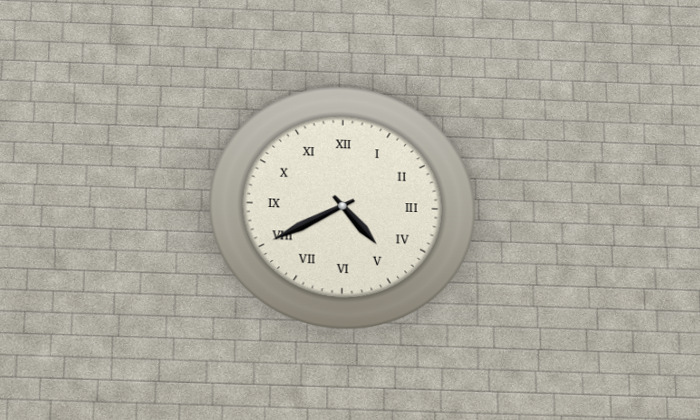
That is **4:40**
